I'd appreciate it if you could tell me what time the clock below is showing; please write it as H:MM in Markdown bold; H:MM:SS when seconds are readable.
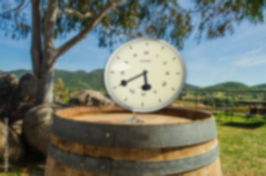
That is **5:40**
